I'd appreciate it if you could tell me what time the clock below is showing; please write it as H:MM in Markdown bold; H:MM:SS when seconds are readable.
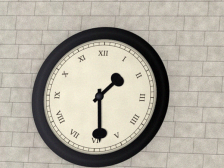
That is **1:29**
